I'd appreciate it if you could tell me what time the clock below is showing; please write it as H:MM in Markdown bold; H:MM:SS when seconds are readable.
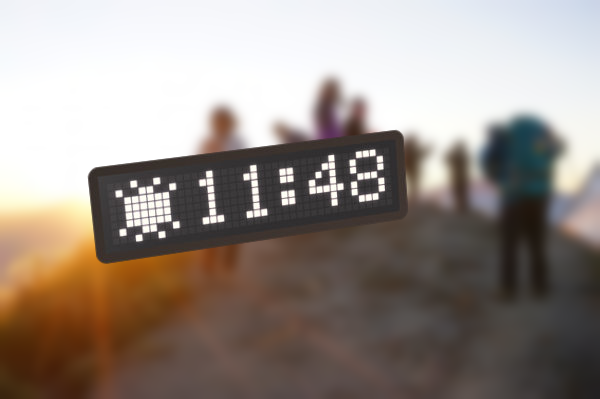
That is **11:48**
